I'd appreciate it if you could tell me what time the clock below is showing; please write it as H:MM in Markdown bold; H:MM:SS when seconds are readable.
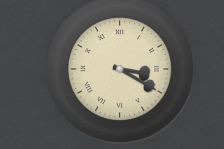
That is **3:20**
